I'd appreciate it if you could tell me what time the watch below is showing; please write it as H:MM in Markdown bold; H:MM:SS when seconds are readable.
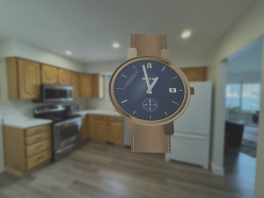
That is **12:58**
